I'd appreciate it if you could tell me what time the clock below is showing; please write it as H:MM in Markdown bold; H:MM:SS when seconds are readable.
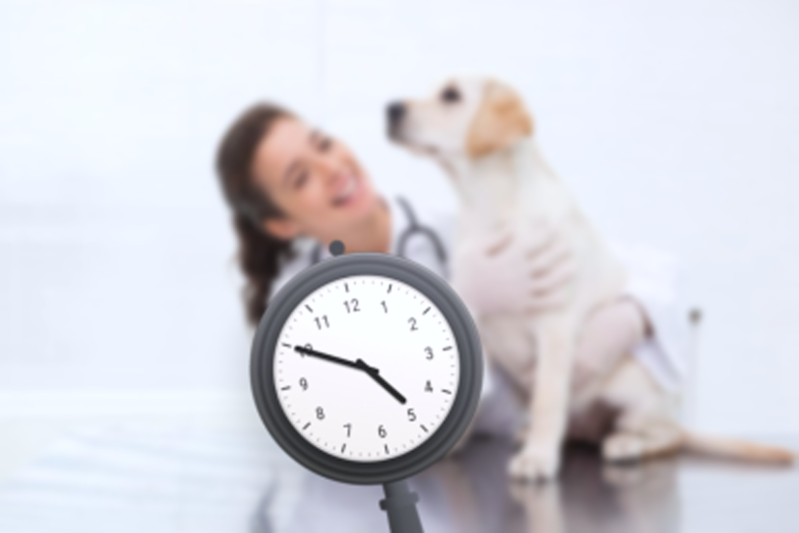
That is **4:50**
